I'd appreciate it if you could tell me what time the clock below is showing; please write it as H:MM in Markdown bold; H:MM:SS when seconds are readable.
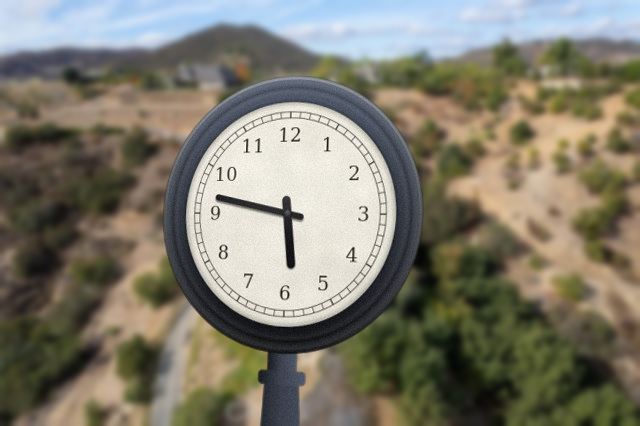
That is **5:47**
